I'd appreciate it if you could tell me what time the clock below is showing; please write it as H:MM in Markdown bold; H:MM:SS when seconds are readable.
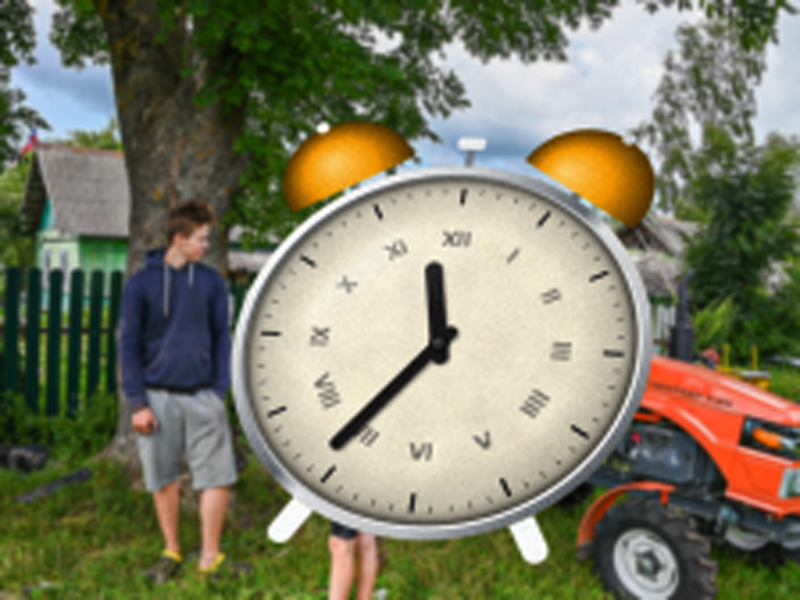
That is **11:36**
